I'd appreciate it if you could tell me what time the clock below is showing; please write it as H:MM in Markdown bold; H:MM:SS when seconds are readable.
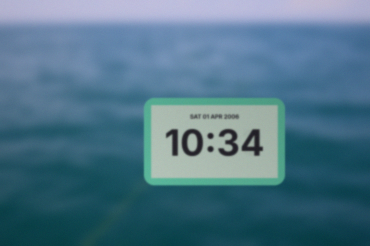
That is **10:34**
